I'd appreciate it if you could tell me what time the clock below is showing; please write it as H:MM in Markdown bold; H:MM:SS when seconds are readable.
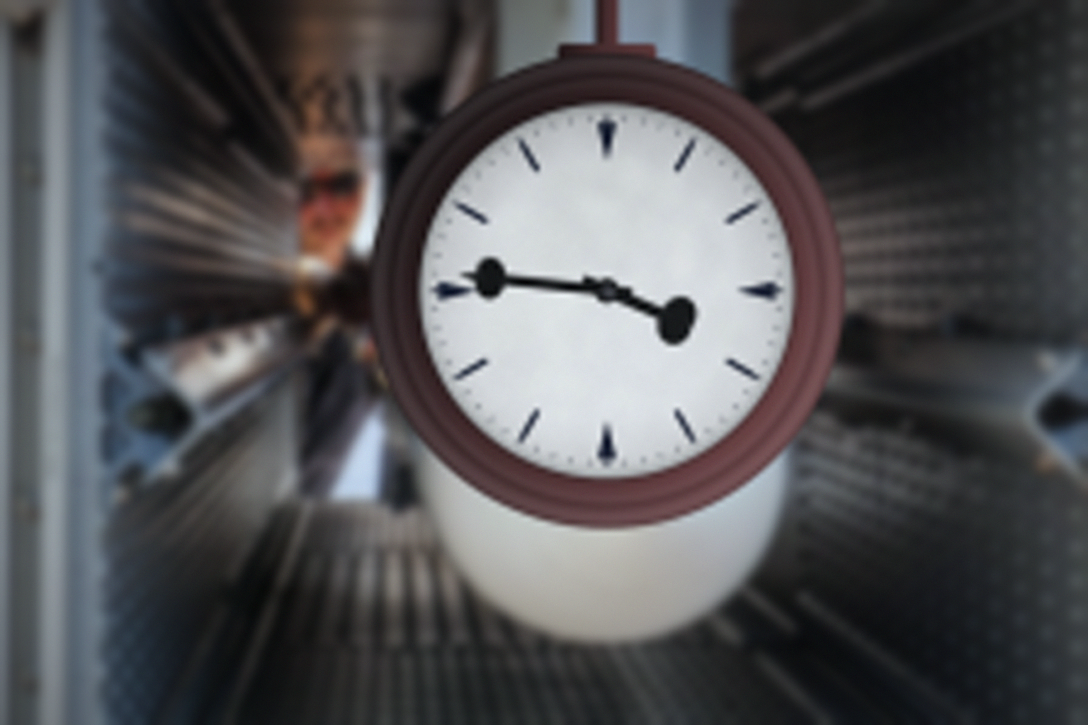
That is **3:46**
